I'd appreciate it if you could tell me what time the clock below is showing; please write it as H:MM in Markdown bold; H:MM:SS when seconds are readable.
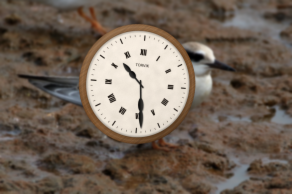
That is **10:29**
